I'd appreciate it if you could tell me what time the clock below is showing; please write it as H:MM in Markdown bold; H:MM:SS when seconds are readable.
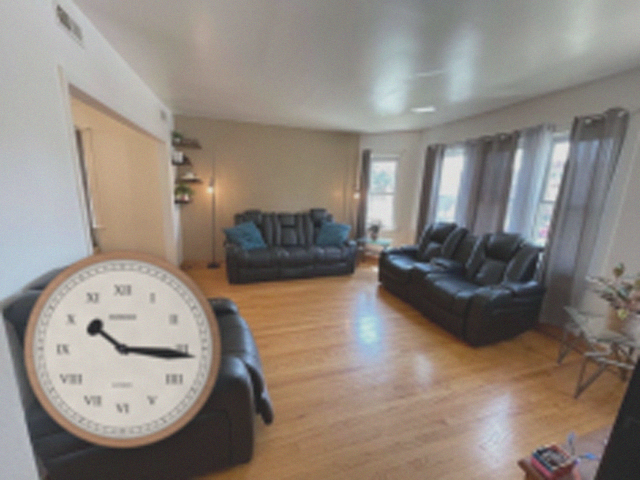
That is **10:16**
